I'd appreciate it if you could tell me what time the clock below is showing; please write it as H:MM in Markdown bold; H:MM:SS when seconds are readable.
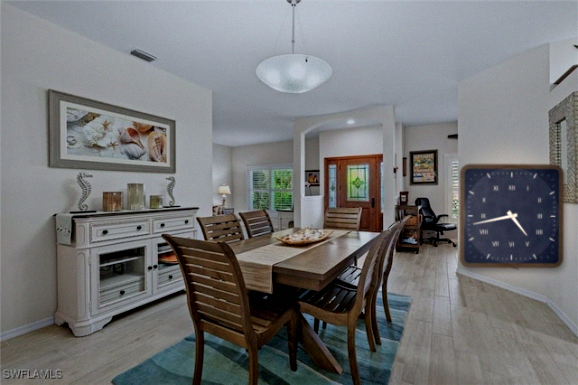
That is **4:43**
